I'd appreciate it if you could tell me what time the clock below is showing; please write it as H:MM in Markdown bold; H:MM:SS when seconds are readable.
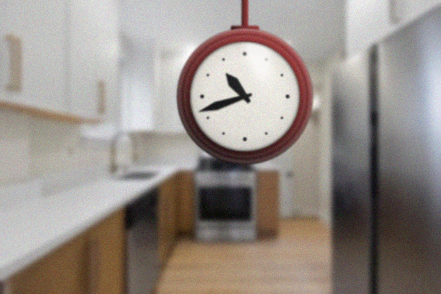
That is **10:42**
